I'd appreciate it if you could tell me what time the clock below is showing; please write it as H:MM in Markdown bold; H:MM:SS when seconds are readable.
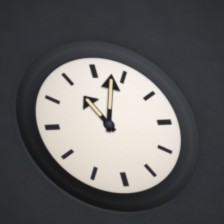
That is **11:03**
